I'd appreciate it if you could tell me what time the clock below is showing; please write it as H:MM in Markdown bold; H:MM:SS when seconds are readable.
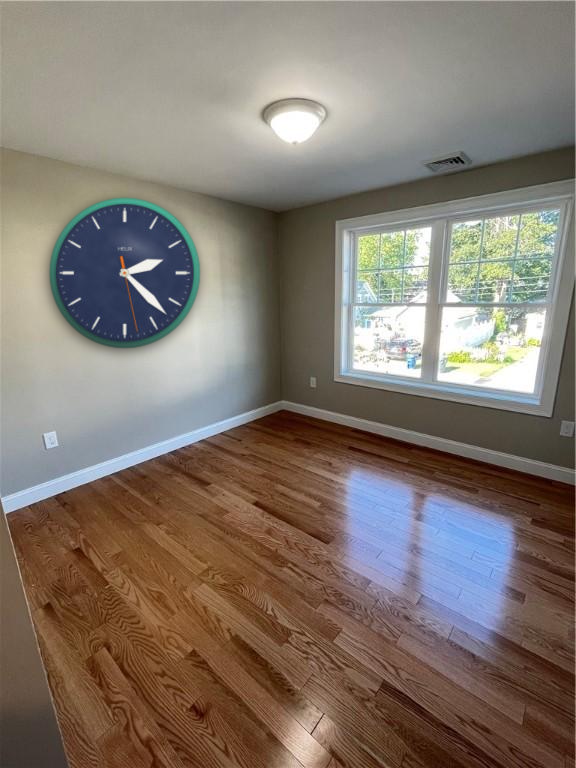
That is **2:22:28**
